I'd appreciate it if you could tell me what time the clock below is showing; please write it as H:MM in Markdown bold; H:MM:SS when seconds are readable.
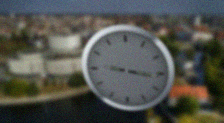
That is **9:16**
